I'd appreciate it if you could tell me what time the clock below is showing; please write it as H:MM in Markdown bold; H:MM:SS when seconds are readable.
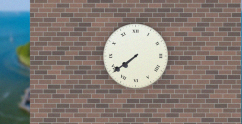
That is **7:39**
